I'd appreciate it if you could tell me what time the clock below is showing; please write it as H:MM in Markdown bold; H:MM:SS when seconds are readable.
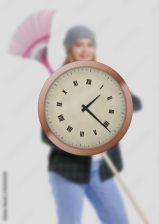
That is **1:21**
